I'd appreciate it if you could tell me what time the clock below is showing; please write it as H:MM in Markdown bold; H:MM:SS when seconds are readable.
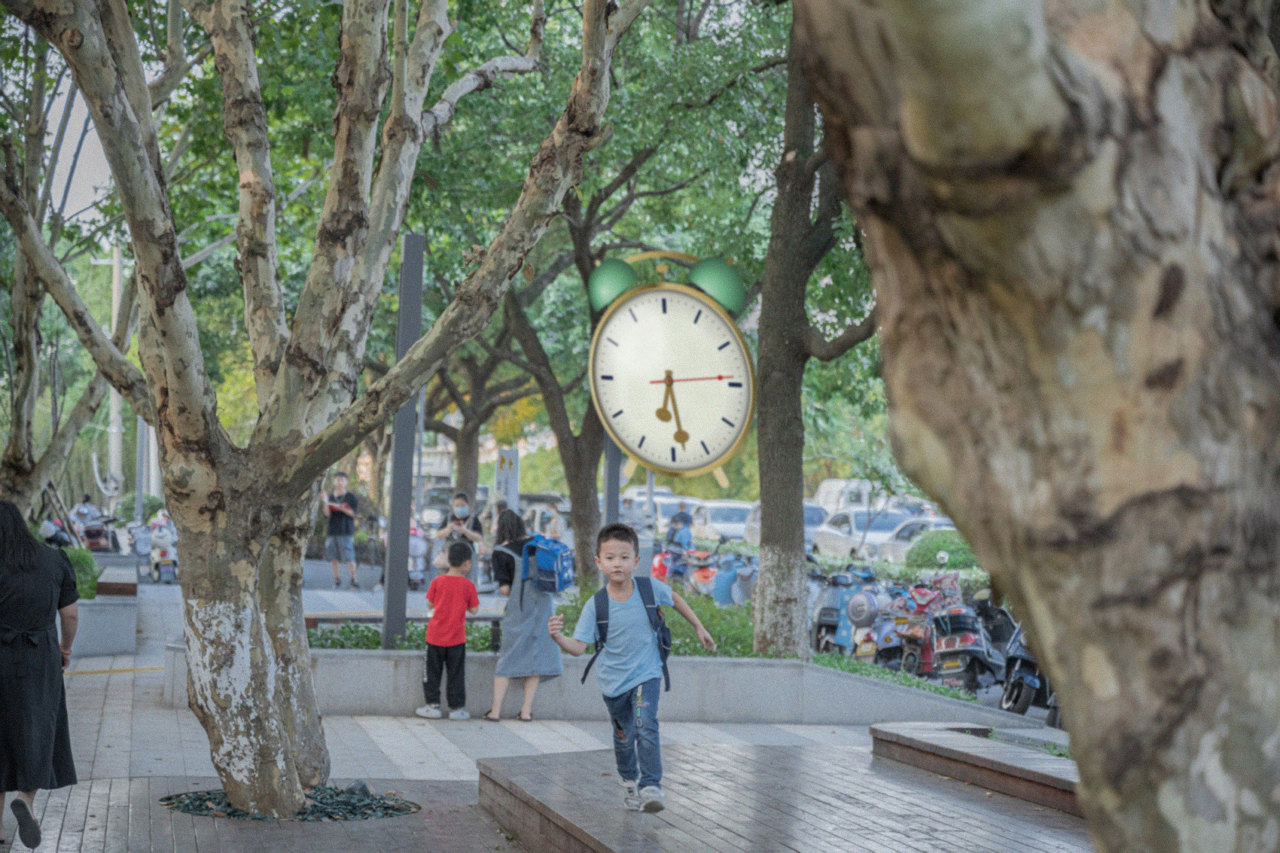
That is **6:28:14**
